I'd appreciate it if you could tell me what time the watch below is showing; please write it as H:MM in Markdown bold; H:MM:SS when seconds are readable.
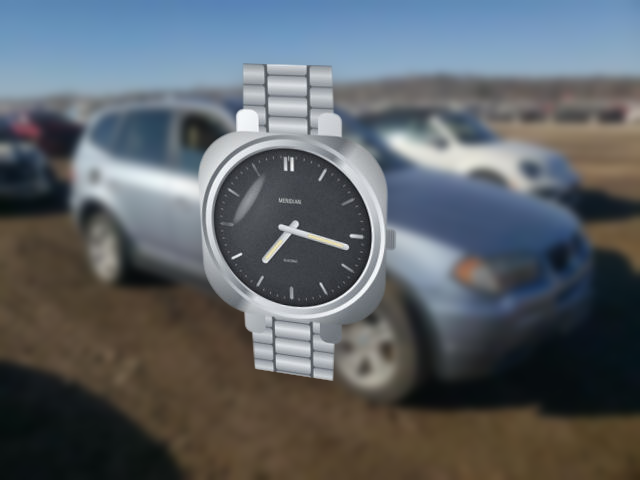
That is **7:17**
